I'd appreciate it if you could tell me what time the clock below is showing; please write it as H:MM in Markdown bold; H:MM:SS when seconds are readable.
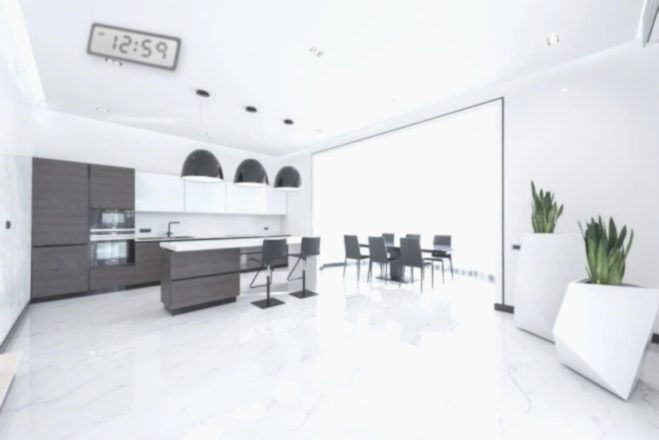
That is **12:59**
